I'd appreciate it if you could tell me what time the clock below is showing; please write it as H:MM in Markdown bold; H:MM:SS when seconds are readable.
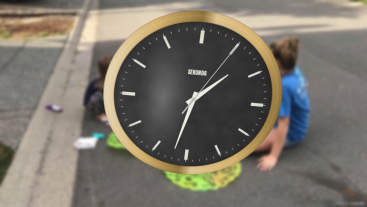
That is **1:32:05**
